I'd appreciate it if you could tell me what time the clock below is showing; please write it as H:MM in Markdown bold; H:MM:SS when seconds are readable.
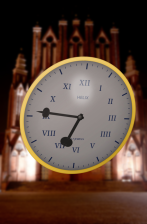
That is **6:46**
